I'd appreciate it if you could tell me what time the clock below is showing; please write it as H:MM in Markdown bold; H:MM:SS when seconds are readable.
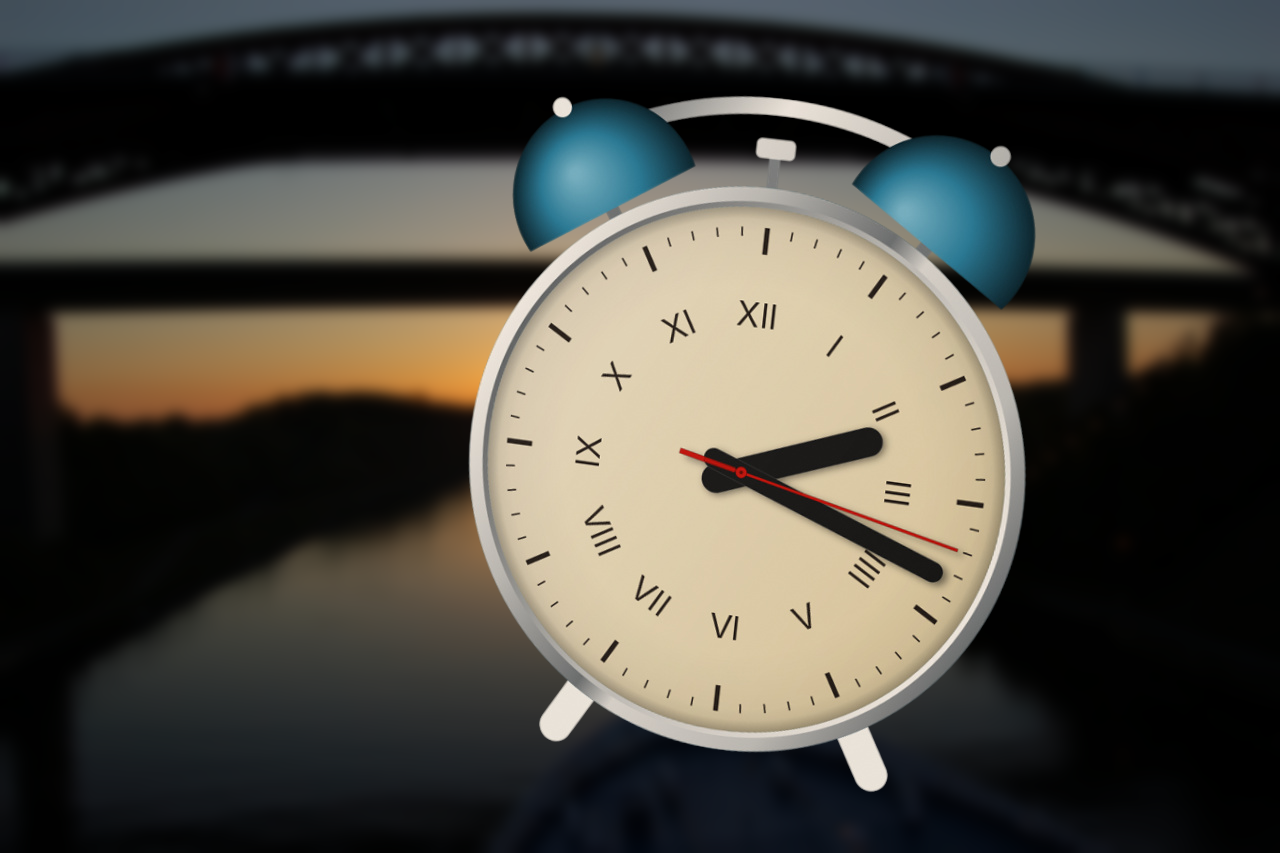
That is **2:18:17**
